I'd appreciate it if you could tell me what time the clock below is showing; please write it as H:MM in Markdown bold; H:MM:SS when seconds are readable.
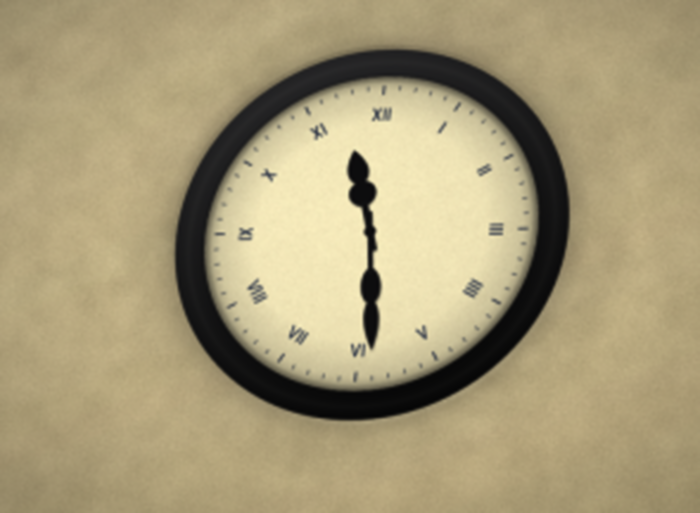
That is **11:29**
